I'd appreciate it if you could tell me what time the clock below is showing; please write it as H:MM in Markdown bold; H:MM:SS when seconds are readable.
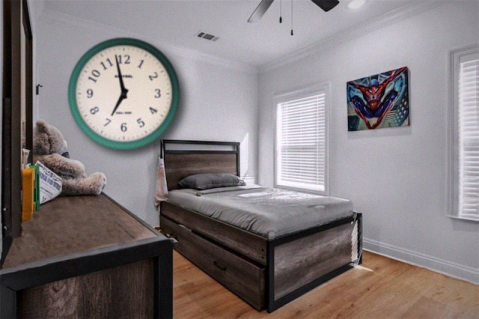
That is **6:58**
